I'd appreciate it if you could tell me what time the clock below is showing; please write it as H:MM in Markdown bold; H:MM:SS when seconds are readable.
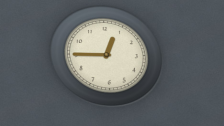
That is **12:45**
